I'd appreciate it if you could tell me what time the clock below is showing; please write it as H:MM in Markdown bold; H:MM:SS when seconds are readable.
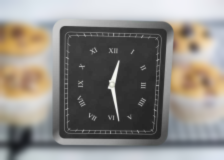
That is **12:28**
